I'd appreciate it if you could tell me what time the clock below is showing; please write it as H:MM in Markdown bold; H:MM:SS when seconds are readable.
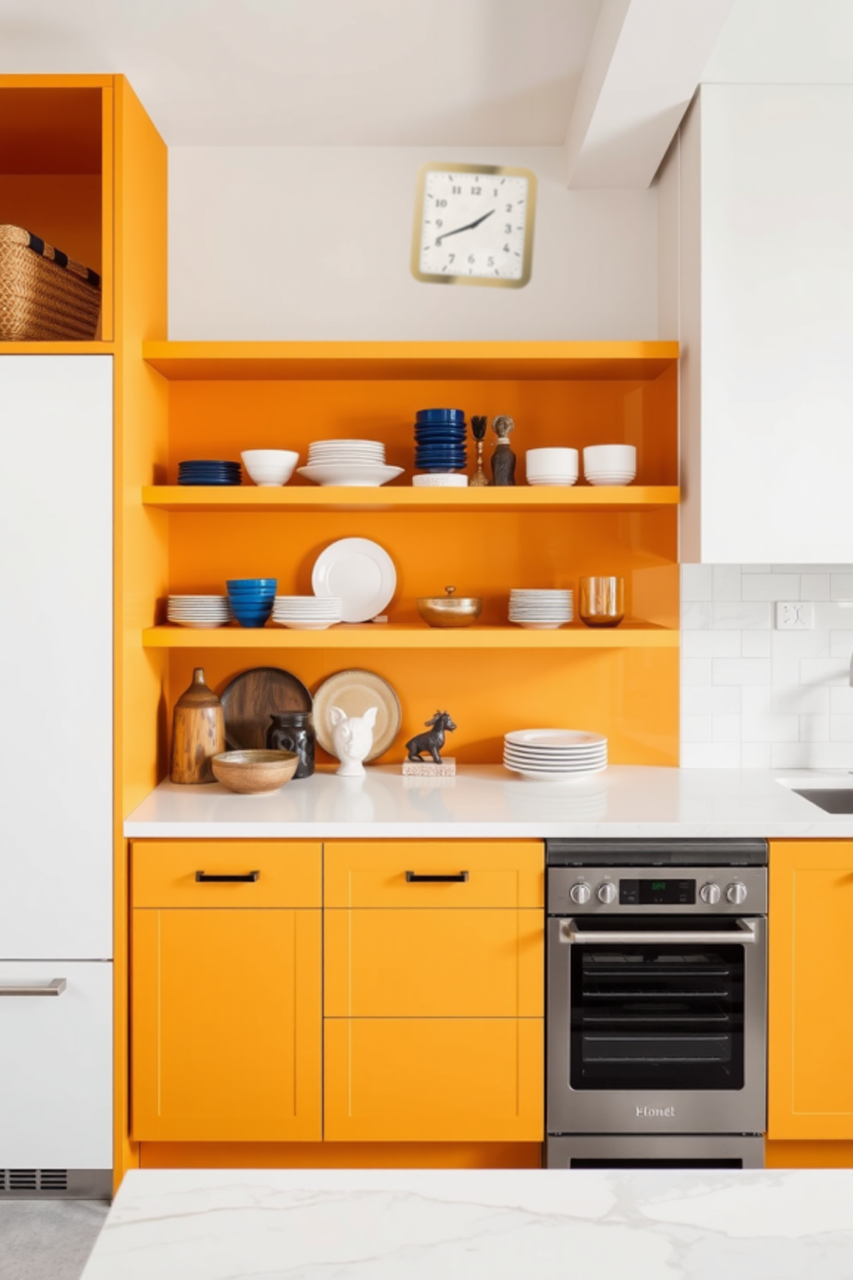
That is **1:41**
